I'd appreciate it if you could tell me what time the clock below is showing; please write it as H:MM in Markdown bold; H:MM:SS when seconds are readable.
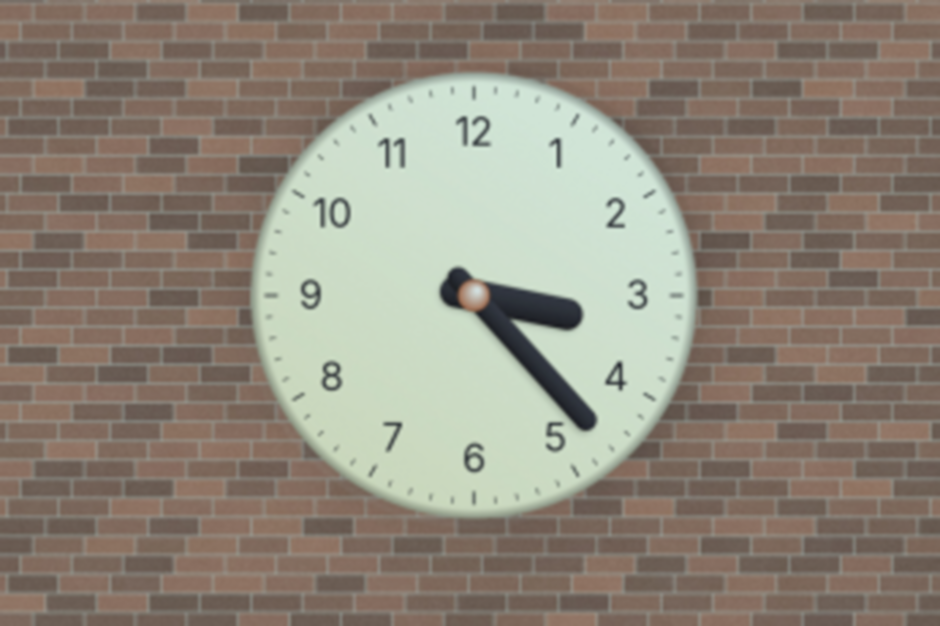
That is **3:23**
